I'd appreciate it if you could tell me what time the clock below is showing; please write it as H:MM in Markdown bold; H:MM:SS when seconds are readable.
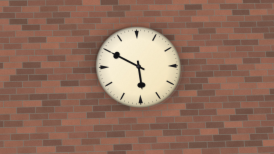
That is **5:50**
